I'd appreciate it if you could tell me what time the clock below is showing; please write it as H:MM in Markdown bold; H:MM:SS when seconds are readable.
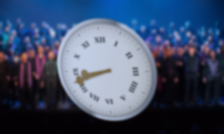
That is **8:42**
